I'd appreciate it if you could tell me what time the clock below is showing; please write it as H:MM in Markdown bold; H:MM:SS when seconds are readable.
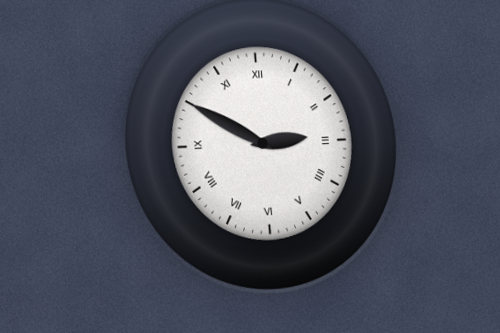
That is **2:50**
